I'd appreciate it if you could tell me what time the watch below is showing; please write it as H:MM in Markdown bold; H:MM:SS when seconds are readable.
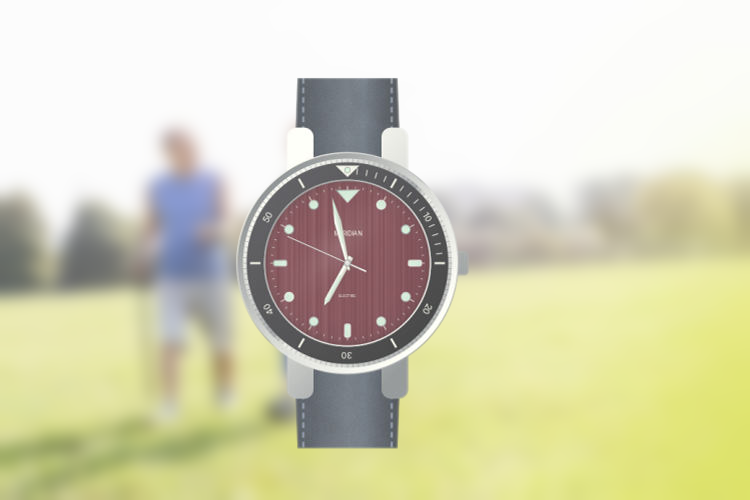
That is **6:57:49**
